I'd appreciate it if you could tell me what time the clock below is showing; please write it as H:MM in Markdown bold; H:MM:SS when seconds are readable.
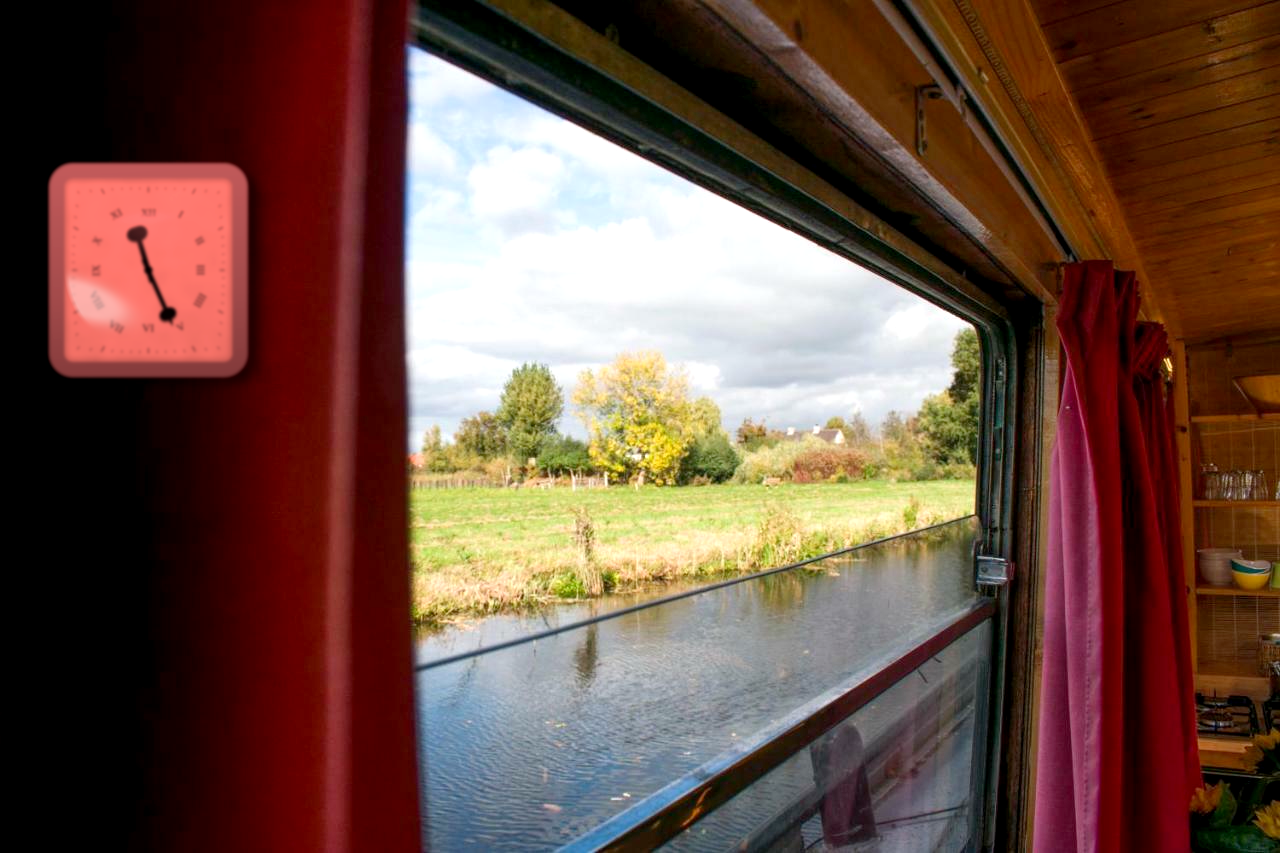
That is **11:26**
